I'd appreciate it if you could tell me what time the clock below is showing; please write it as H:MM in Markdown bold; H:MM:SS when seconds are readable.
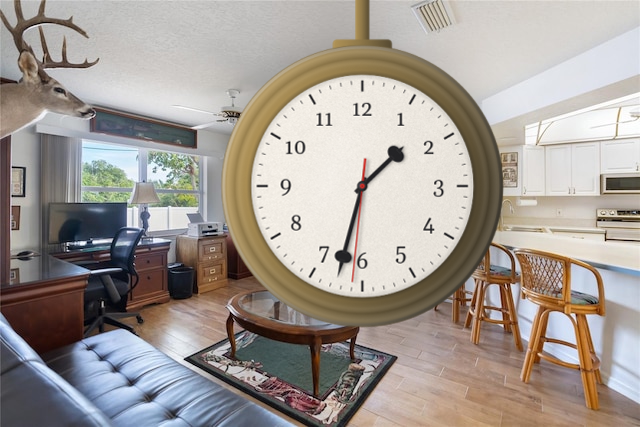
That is **1:32:31**
